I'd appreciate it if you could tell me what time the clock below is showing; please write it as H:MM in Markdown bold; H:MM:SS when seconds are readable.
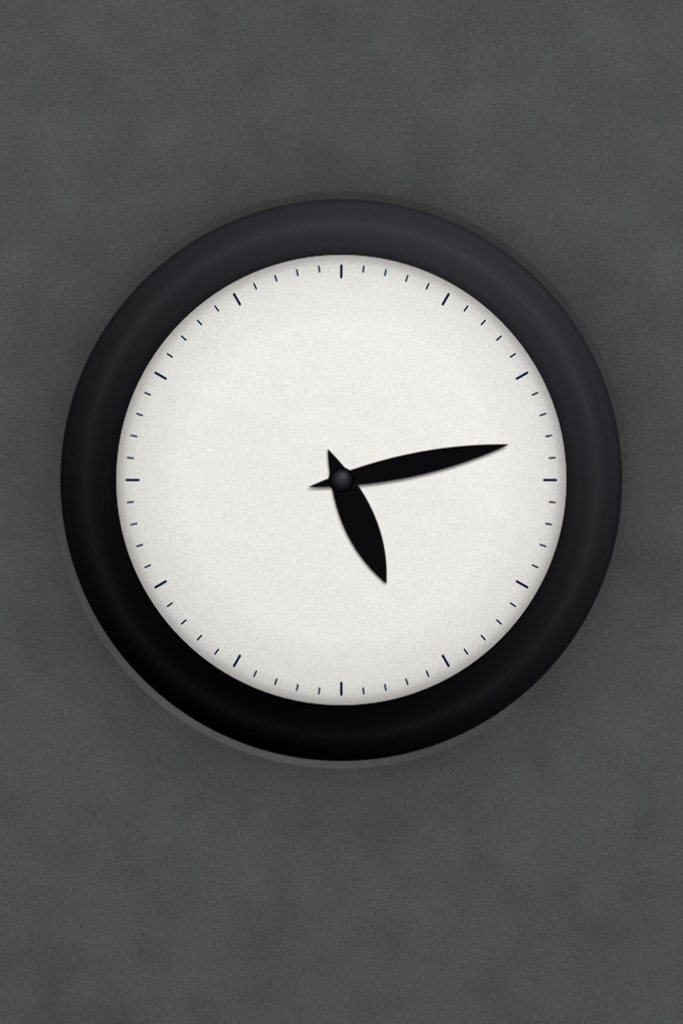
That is **5:13**
